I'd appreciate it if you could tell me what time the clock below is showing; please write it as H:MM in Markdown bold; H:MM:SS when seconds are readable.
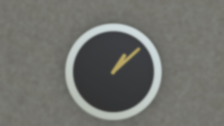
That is **1:08**
